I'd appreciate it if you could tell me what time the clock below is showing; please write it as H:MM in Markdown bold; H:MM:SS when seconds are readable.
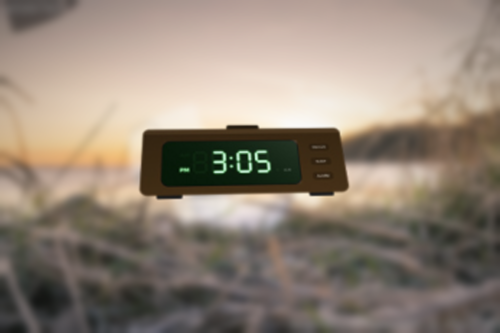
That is **3:05**
